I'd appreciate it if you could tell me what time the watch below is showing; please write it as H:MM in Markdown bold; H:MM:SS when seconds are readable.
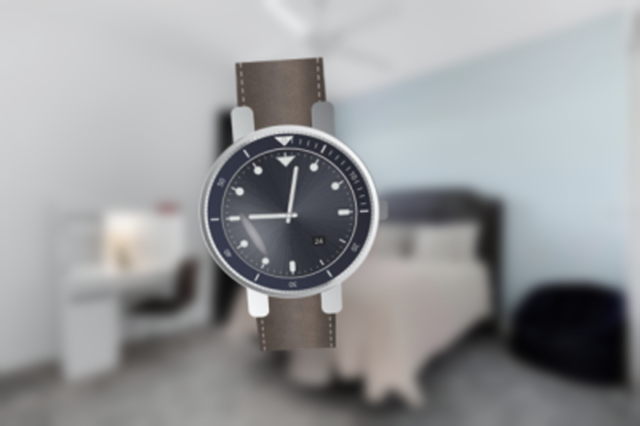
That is **9:02**
